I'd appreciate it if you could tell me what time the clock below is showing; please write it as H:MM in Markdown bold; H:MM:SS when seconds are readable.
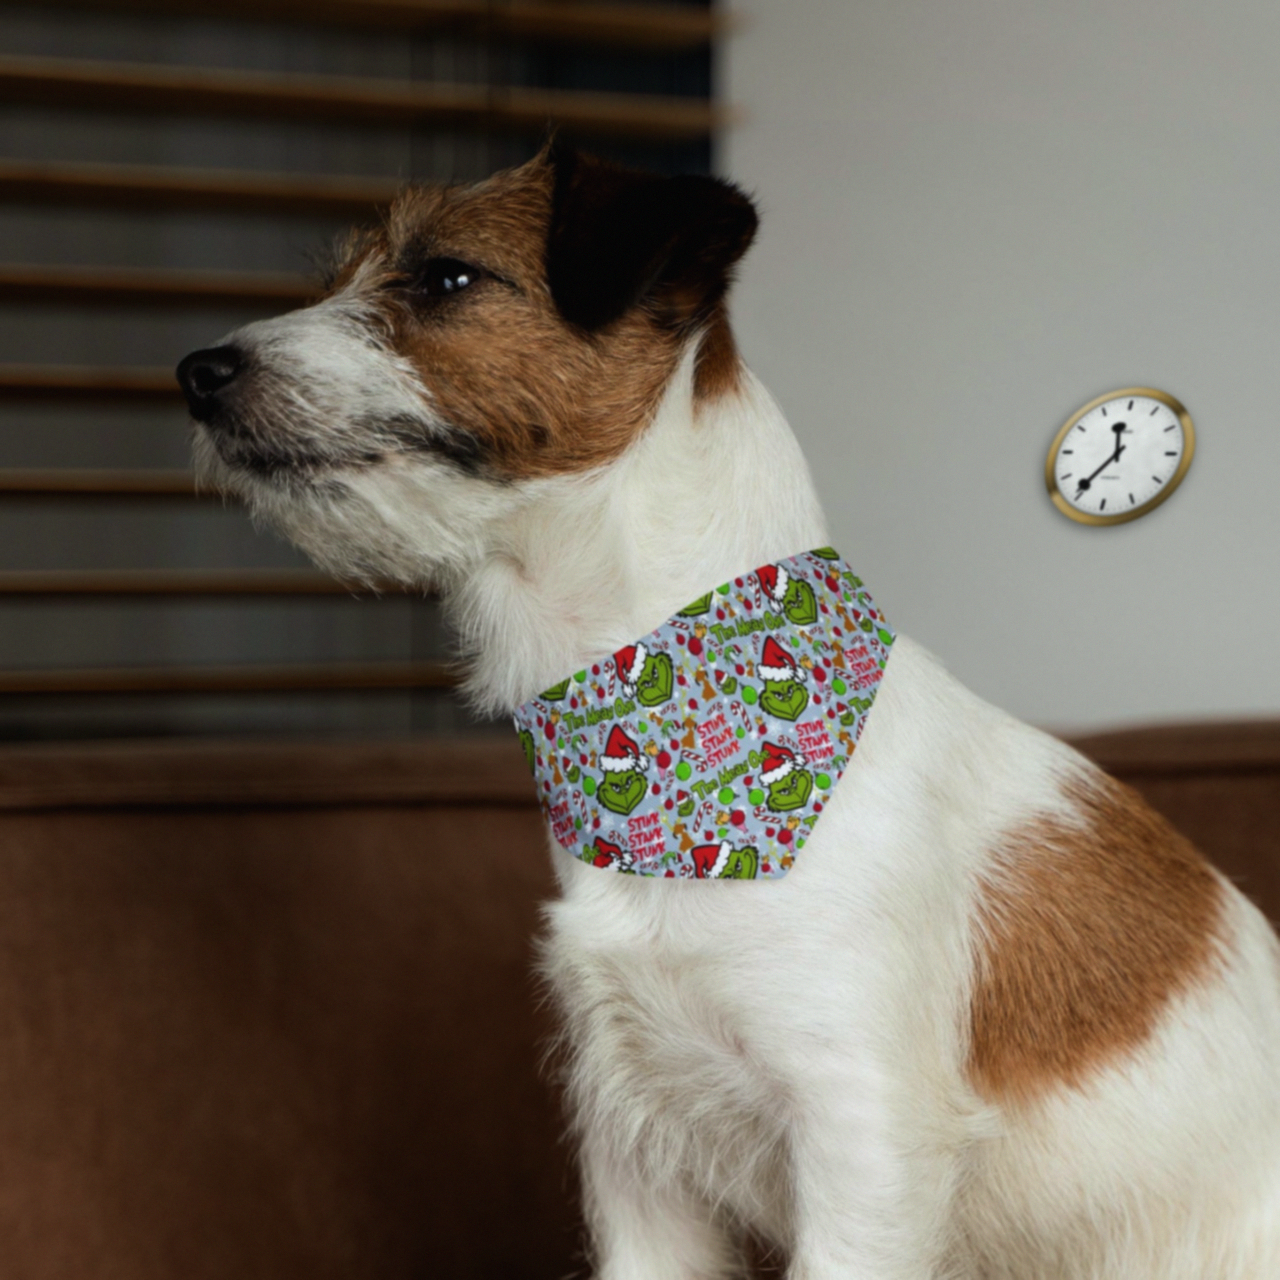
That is **11:36**
